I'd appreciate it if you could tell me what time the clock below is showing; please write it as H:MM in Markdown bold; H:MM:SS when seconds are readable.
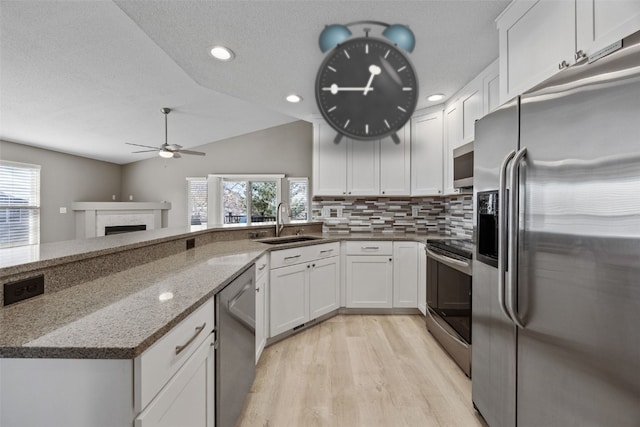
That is **12:45**
